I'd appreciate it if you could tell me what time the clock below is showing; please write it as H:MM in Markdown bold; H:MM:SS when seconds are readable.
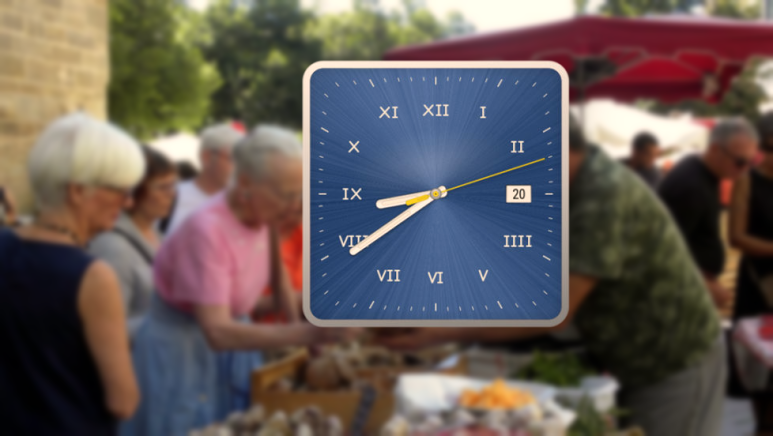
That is **8:39:12**
